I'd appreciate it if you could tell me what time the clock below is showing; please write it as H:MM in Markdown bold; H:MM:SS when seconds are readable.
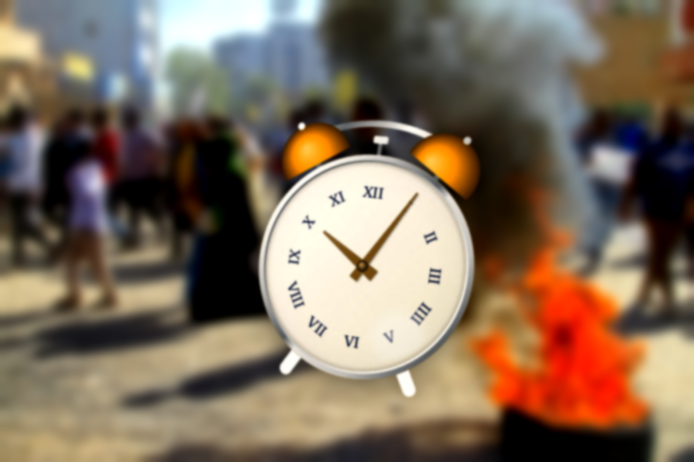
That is **10:05**
